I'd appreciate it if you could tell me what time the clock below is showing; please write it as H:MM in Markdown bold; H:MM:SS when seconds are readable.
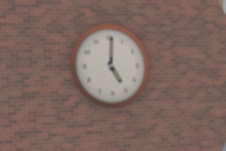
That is **5:01**
